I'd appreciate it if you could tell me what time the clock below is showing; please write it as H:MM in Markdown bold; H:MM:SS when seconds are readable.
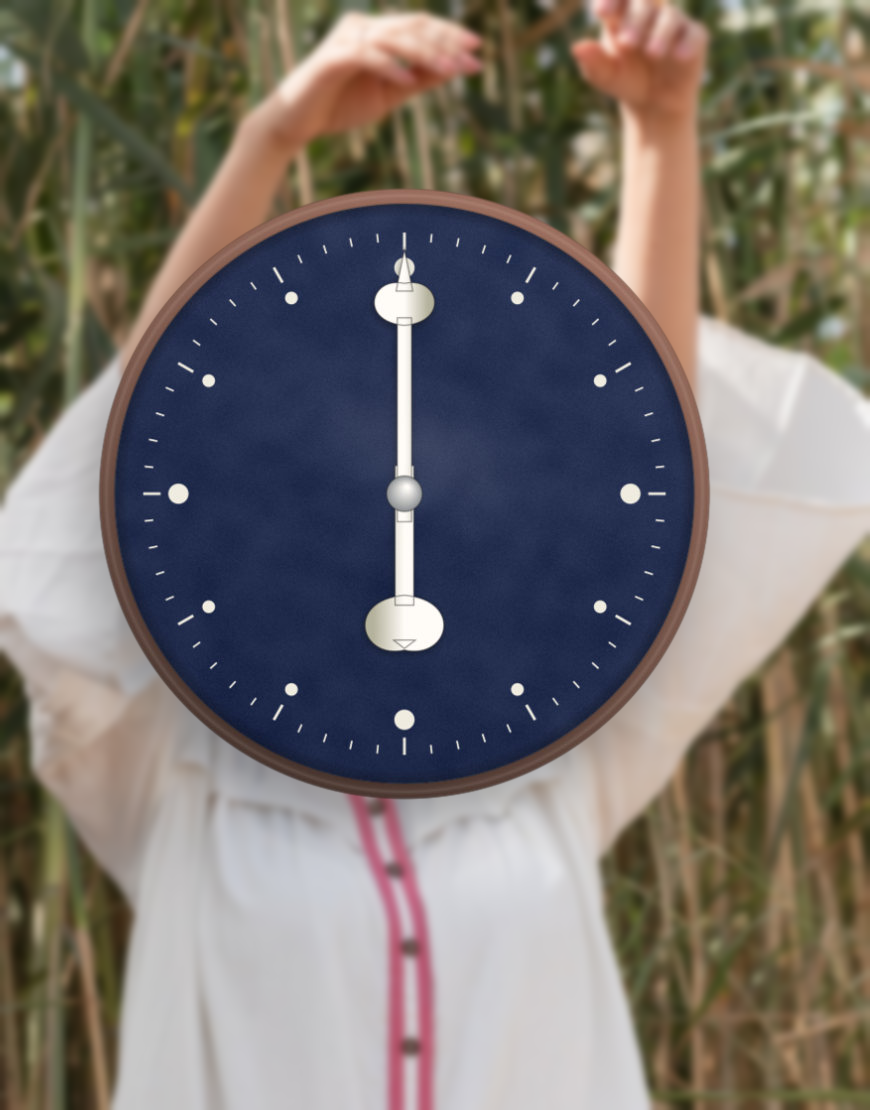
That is **6:00**
